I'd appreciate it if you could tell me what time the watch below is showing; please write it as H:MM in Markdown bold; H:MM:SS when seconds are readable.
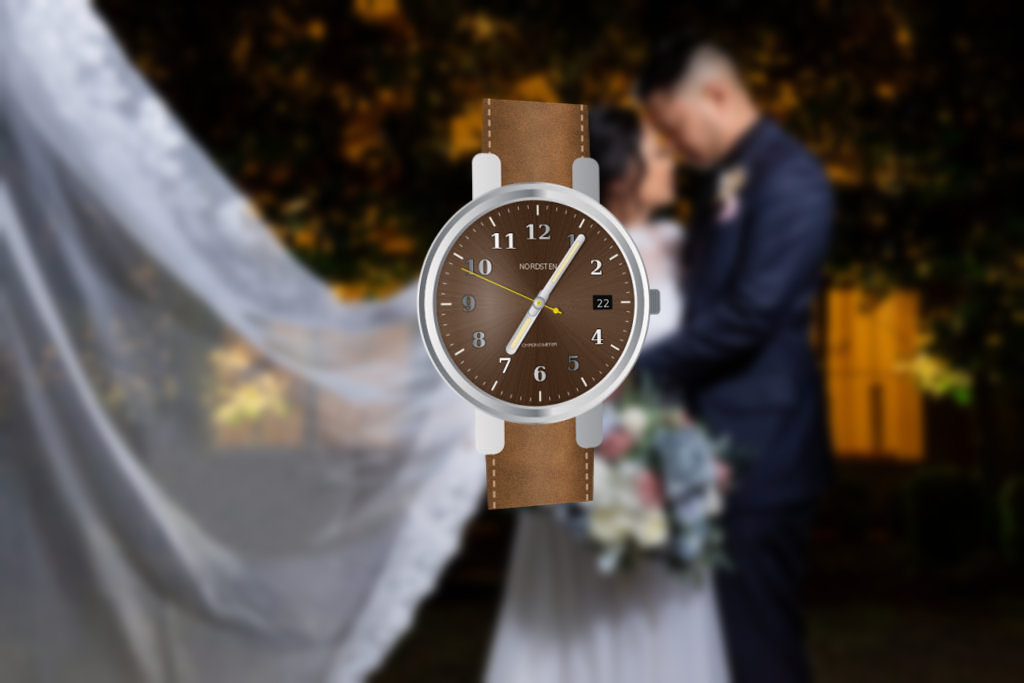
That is **7:05:49**
